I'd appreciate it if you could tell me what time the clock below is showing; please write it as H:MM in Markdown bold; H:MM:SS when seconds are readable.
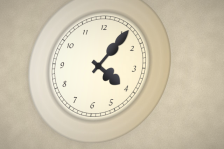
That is **4:06**
